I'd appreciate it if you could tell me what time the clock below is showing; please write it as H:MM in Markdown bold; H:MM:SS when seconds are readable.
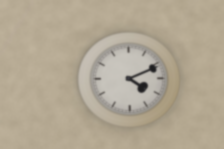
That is **4:11**
